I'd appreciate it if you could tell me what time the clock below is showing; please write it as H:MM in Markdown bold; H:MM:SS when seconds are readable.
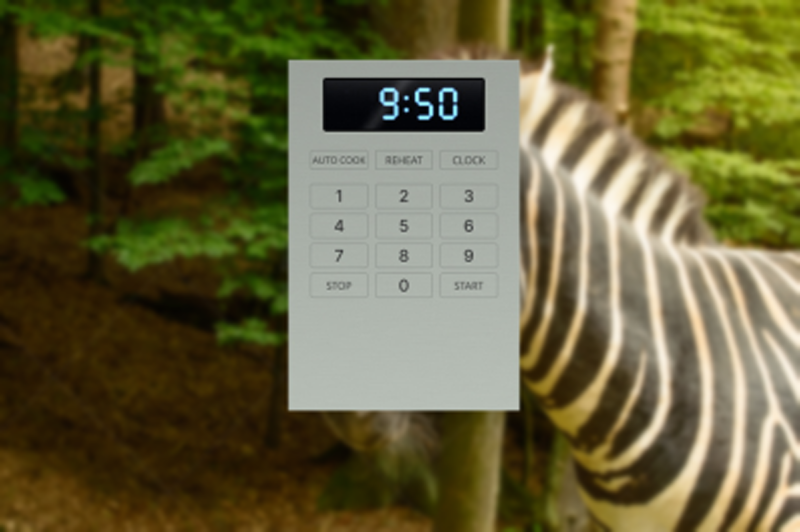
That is **9:50**
